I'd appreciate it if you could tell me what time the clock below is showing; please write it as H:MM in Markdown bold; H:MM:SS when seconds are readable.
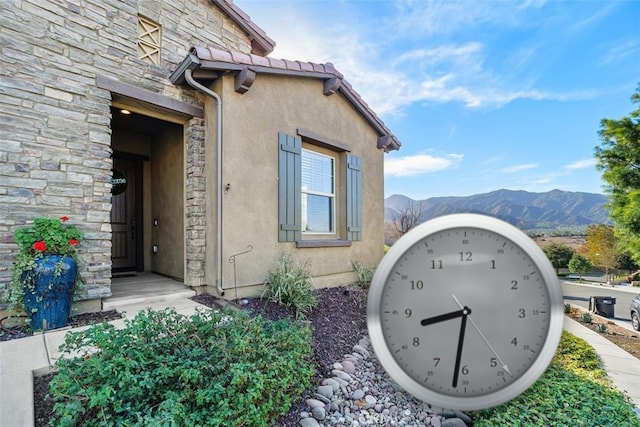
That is **8:31:24**
